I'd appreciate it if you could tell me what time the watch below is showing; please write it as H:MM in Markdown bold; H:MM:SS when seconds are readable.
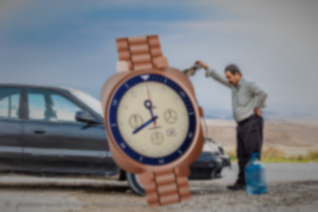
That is **11:41**
